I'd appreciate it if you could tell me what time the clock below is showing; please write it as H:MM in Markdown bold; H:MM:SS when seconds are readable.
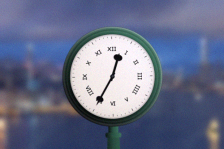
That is **12:35**
